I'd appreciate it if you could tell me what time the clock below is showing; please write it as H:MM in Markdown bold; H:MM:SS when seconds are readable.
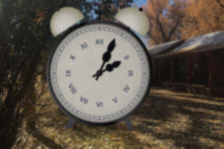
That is **2:04**
